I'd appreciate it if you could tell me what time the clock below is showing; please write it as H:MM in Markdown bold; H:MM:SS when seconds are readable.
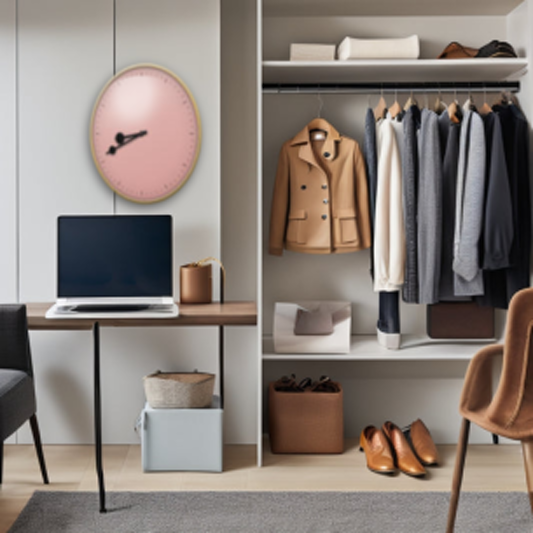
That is **8:41**
